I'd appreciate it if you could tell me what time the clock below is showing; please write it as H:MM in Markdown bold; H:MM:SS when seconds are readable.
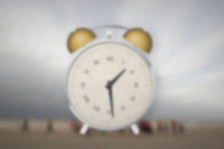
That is **1:29**
